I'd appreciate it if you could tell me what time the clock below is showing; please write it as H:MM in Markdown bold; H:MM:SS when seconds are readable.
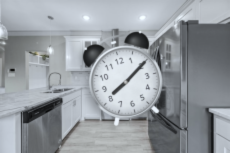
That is **8:10**
